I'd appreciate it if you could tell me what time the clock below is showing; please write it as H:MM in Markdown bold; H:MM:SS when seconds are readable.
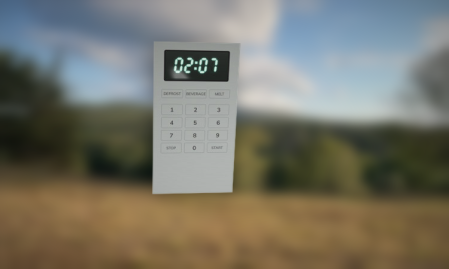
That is **2:07**
